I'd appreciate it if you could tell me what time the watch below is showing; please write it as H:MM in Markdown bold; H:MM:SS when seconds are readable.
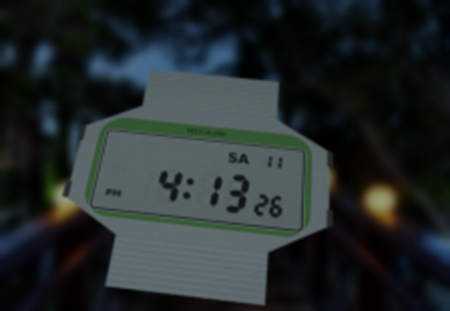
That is **4:13:26**
